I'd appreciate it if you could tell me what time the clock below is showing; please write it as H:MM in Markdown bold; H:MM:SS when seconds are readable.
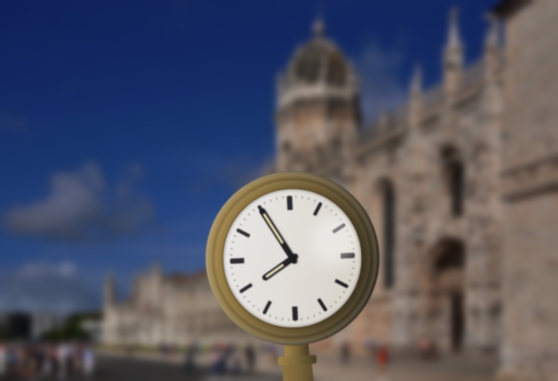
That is **7:55**
